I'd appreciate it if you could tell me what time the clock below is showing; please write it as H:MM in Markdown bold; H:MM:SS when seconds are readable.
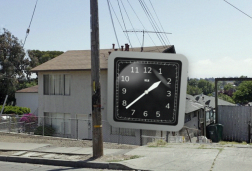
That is **1:38**
